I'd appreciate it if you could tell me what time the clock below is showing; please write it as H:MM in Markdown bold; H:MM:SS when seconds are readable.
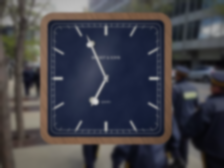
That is **6:56**
